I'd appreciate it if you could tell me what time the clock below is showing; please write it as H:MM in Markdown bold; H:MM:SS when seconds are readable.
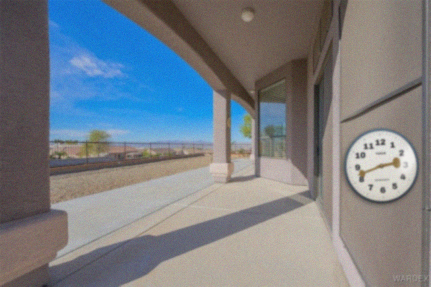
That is **2:42**
